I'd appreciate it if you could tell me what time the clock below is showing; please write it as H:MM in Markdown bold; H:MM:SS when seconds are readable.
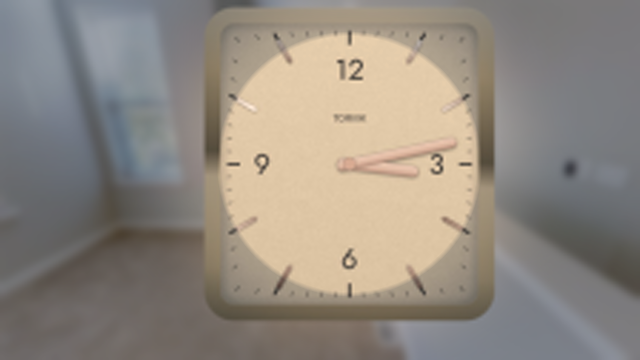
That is **3:13**
